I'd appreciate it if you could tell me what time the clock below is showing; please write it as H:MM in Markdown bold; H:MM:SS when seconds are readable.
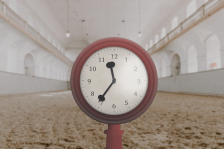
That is **11:36**
